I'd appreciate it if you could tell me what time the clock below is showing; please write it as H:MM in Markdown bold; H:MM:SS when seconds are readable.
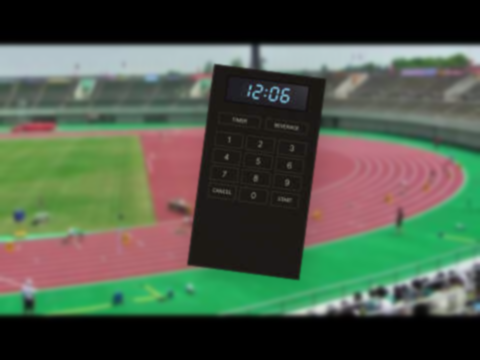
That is **12:06**
